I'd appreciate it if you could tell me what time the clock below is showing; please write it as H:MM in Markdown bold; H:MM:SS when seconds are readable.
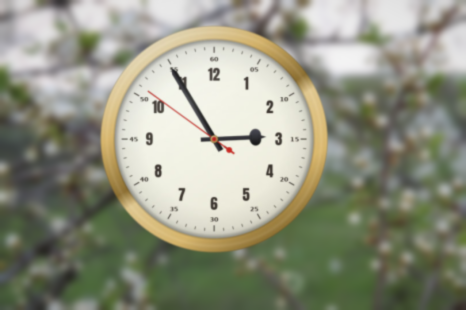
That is **2:54:51**
